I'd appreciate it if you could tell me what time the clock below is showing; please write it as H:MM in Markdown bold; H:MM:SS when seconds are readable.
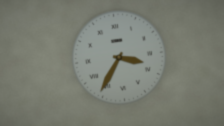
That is **3:36**
